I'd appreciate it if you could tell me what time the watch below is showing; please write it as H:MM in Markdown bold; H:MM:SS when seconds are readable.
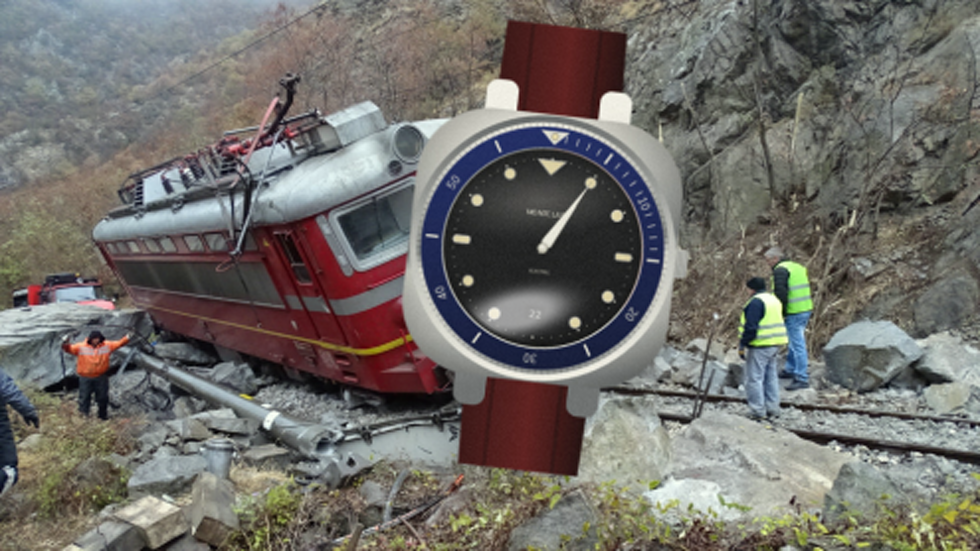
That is **1:05**
